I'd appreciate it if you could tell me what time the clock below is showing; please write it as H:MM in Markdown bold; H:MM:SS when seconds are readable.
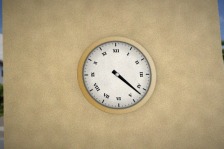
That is **4:22**
